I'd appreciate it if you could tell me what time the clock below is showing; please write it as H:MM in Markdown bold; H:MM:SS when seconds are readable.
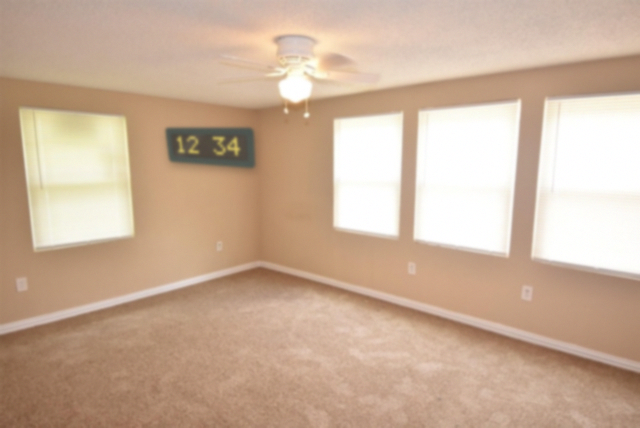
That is **12:34**
